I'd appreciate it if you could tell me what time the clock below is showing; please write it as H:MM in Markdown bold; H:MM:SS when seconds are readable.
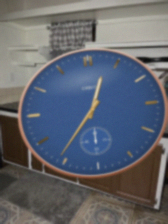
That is **12:36**
